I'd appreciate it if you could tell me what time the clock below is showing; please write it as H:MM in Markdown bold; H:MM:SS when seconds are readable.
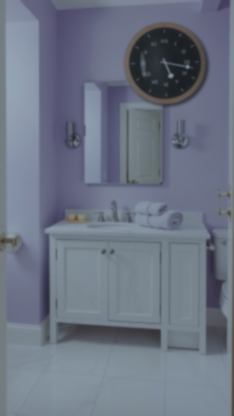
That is **5:17**
